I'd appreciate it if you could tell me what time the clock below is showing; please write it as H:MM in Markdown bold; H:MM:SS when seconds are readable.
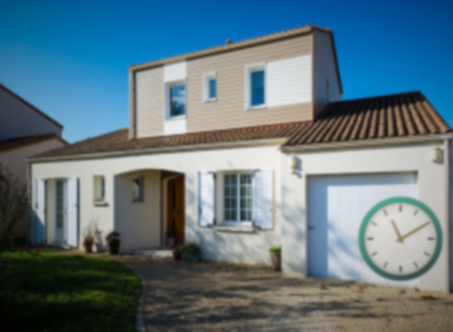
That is **11:10**
